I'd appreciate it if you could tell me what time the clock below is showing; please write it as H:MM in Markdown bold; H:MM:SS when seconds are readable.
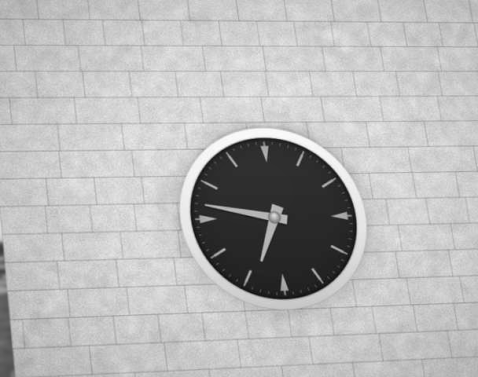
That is **6:47**
